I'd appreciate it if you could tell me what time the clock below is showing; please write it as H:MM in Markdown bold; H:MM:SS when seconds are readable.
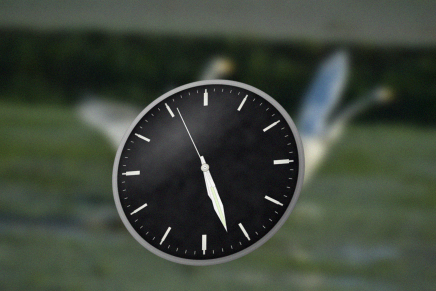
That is **5:26:56**
